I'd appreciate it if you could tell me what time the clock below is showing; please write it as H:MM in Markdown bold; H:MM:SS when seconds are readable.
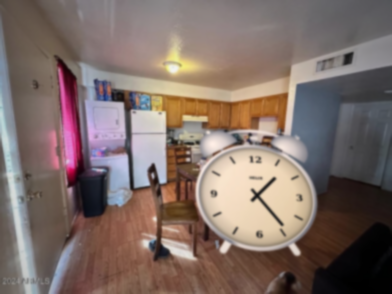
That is **1:24**
